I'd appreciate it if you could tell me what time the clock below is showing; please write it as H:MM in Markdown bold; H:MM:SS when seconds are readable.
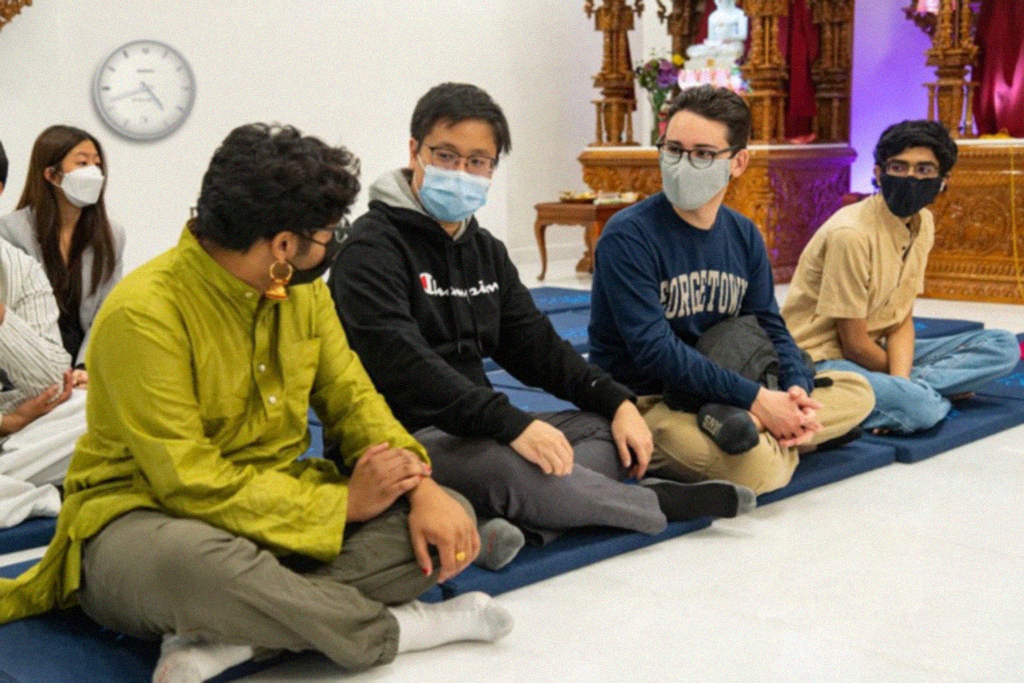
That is **4:42**
